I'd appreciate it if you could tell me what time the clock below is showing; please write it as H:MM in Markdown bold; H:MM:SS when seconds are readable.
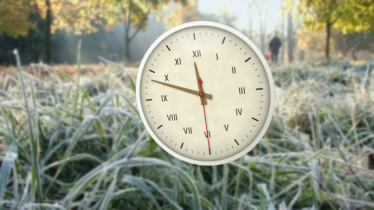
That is **11:48:30**
